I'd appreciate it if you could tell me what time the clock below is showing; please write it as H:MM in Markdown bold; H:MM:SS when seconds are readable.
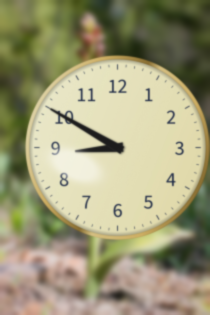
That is **8:50**
